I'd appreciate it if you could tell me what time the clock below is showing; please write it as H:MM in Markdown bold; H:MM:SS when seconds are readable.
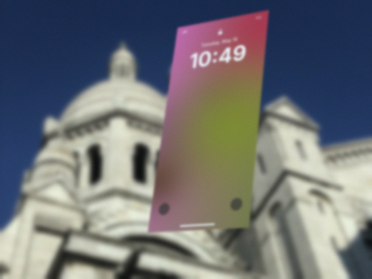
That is **10:49**
